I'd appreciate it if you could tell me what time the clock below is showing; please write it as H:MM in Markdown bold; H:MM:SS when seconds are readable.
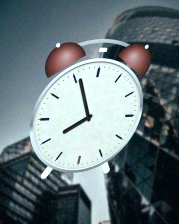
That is **7:56**
